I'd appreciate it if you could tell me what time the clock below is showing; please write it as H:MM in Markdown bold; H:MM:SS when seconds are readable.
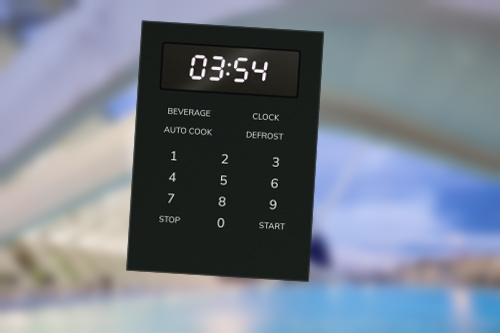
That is **3:54**
